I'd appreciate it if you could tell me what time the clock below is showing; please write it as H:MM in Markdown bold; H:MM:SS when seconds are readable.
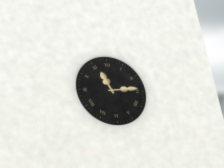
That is **11:14**
